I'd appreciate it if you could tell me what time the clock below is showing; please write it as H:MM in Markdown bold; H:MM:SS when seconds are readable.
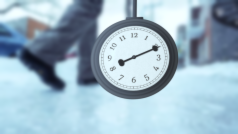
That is **8:11**
